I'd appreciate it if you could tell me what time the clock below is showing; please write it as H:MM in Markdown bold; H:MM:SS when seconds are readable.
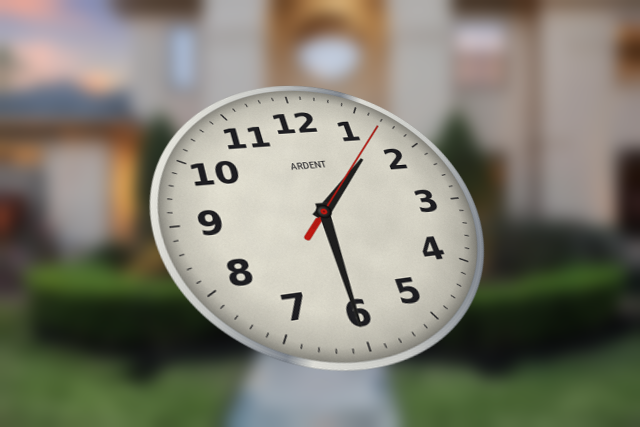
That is **1:30:07**
